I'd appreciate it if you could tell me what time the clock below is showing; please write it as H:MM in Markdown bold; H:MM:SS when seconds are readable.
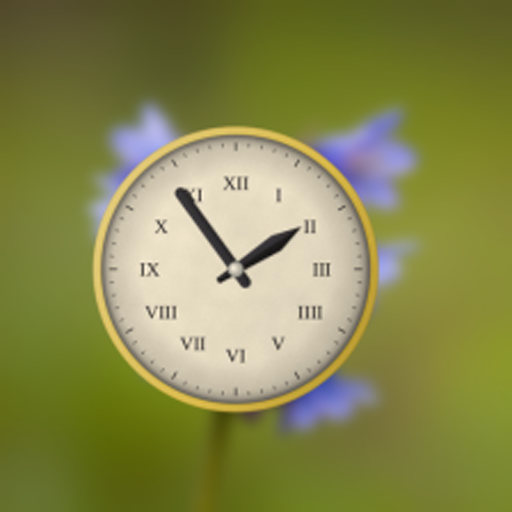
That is **1:54**
